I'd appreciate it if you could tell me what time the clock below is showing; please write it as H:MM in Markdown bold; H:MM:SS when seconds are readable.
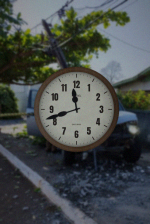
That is **11:42**
